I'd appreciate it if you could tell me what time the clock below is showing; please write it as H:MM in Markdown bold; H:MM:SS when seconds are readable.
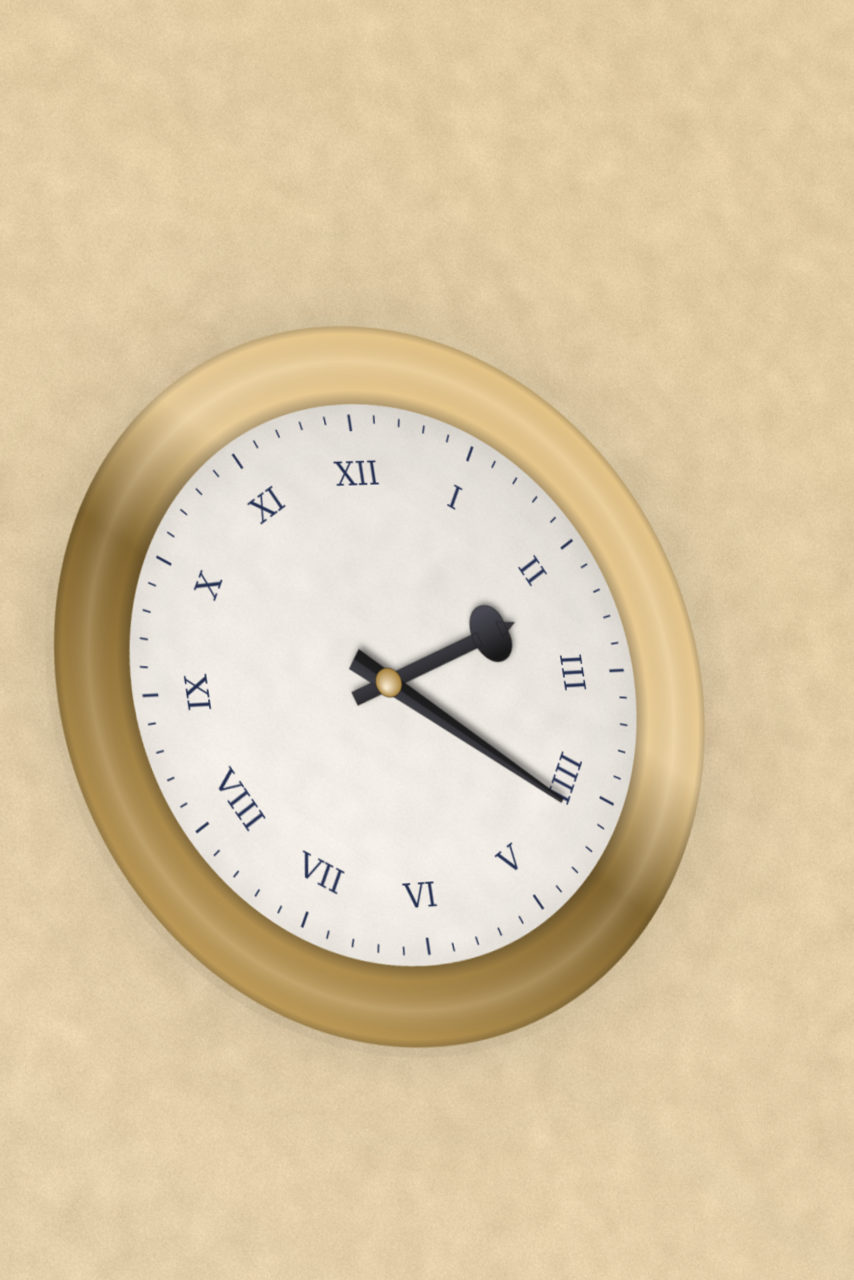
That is **2:21**
